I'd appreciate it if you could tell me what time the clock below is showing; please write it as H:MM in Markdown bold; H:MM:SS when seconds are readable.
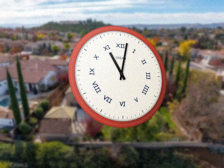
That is **11:02**
